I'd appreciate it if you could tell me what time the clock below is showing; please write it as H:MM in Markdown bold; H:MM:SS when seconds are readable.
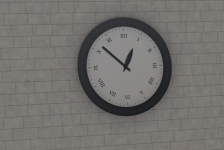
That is **12:52**
